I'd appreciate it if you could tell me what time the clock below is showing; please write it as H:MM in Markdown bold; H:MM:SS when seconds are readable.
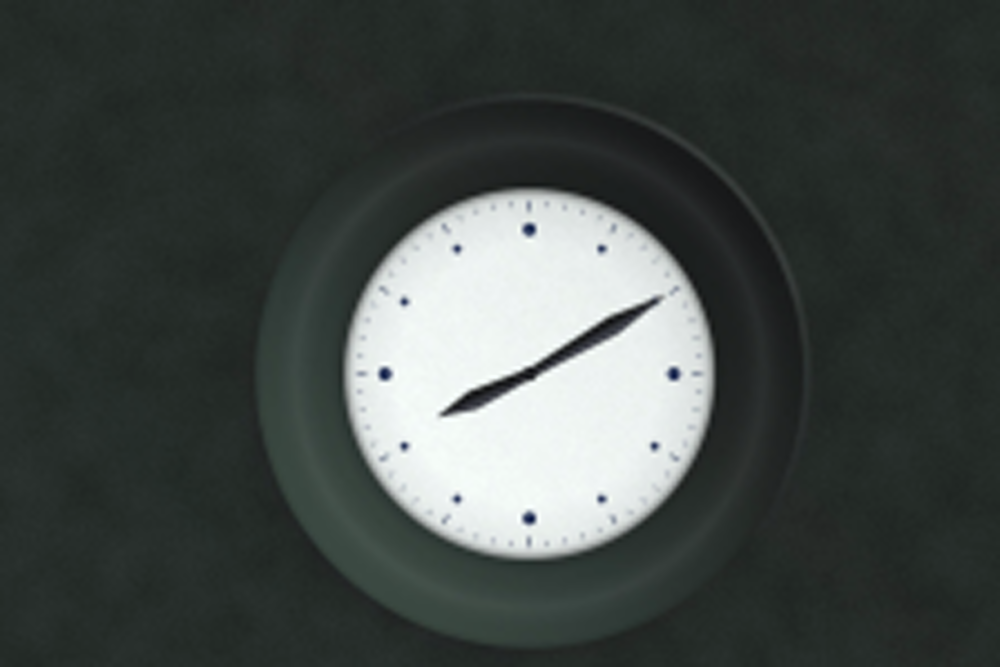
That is **8:10**
